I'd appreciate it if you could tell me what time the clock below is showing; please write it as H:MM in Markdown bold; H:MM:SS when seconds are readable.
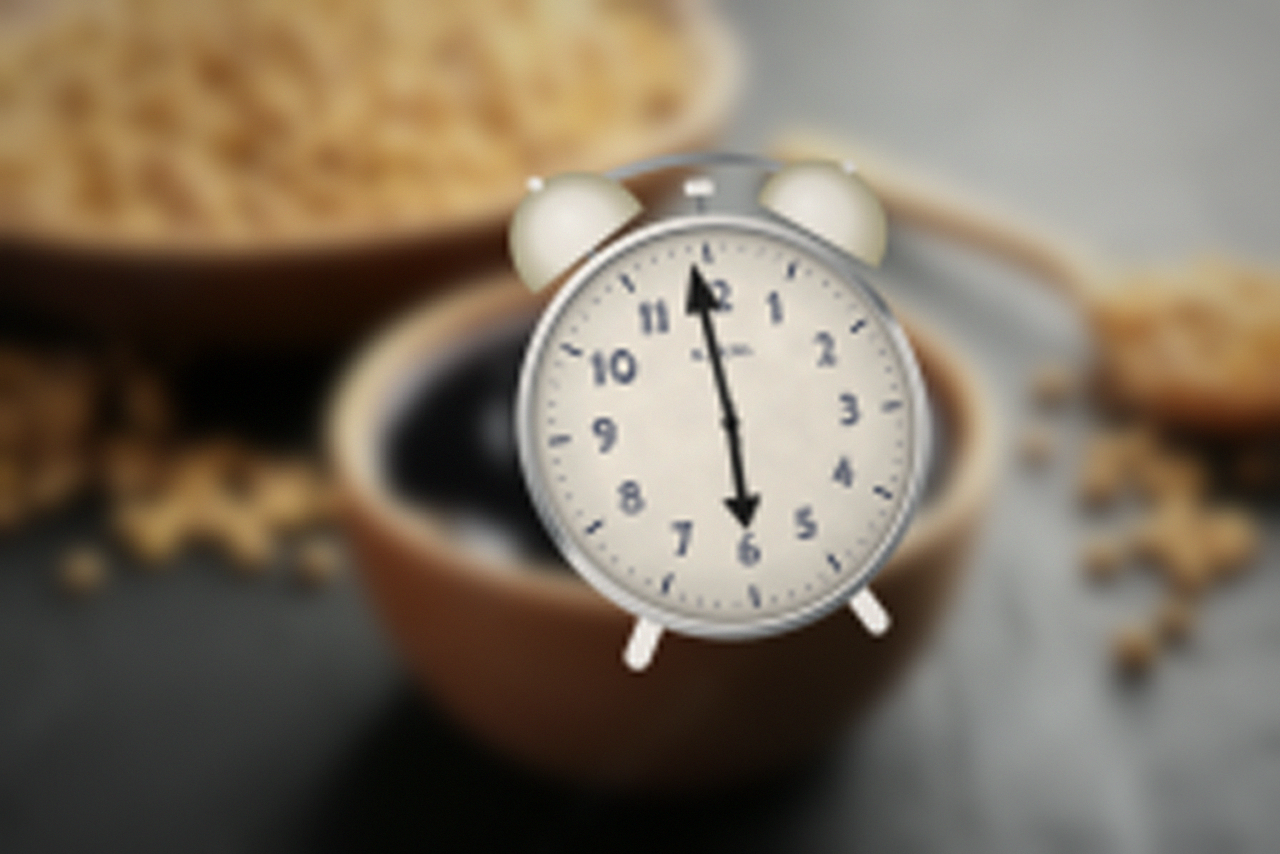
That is **5:59**
